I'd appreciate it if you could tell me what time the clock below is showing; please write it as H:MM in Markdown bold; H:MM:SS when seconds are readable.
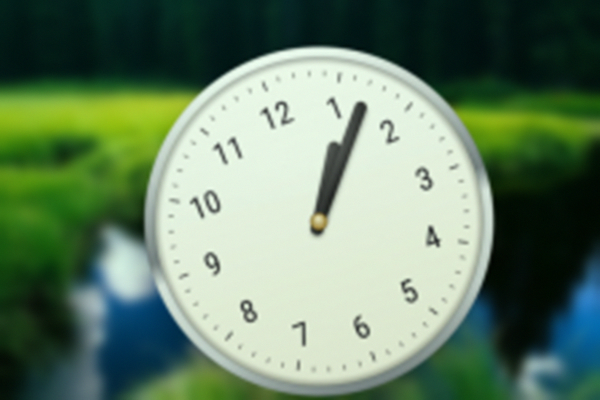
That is **1:07**
